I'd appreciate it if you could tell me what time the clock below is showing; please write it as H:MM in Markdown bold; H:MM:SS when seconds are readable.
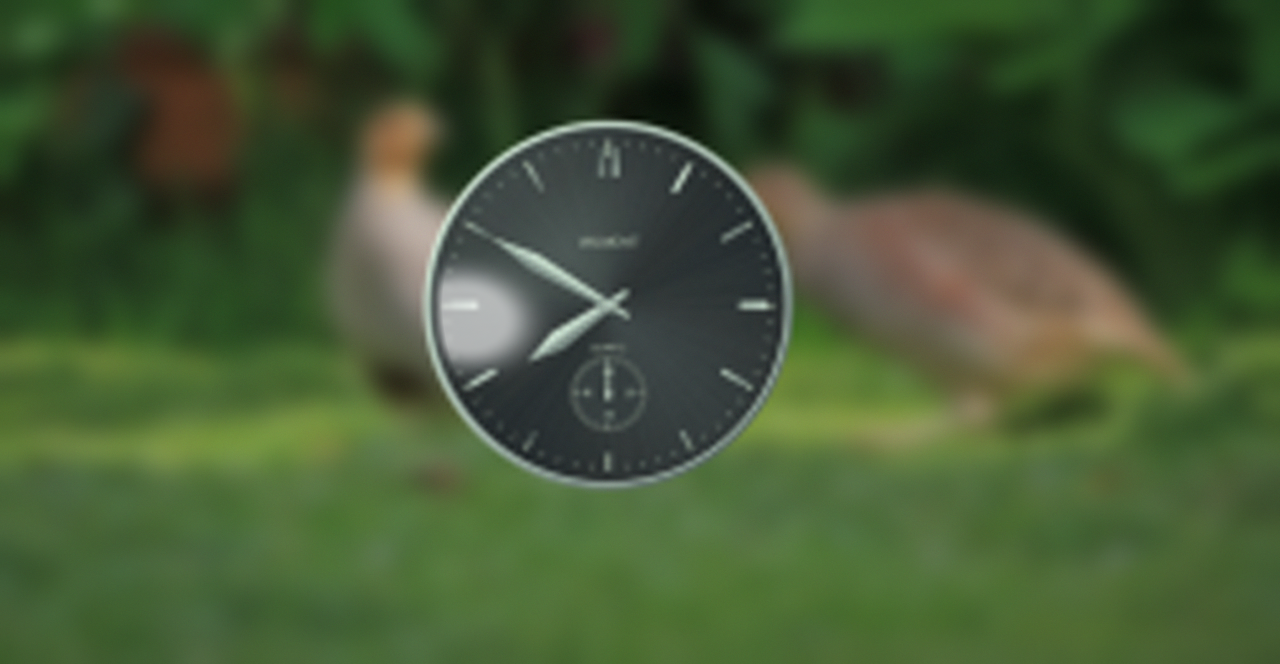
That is **7:50**
